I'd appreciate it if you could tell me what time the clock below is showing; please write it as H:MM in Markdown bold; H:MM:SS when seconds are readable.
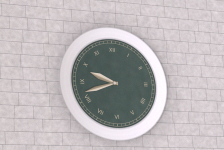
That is **9:42**
